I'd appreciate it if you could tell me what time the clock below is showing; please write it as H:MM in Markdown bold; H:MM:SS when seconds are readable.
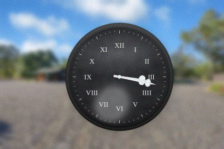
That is **3:17**
